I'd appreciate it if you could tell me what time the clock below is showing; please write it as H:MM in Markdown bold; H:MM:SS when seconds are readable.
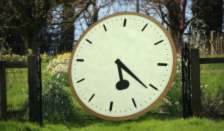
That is **5:21**
